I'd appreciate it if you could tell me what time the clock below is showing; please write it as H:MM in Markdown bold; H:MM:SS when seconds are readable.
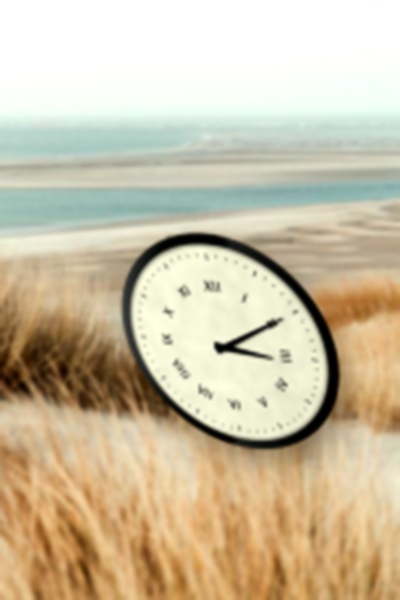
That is **3:10**
